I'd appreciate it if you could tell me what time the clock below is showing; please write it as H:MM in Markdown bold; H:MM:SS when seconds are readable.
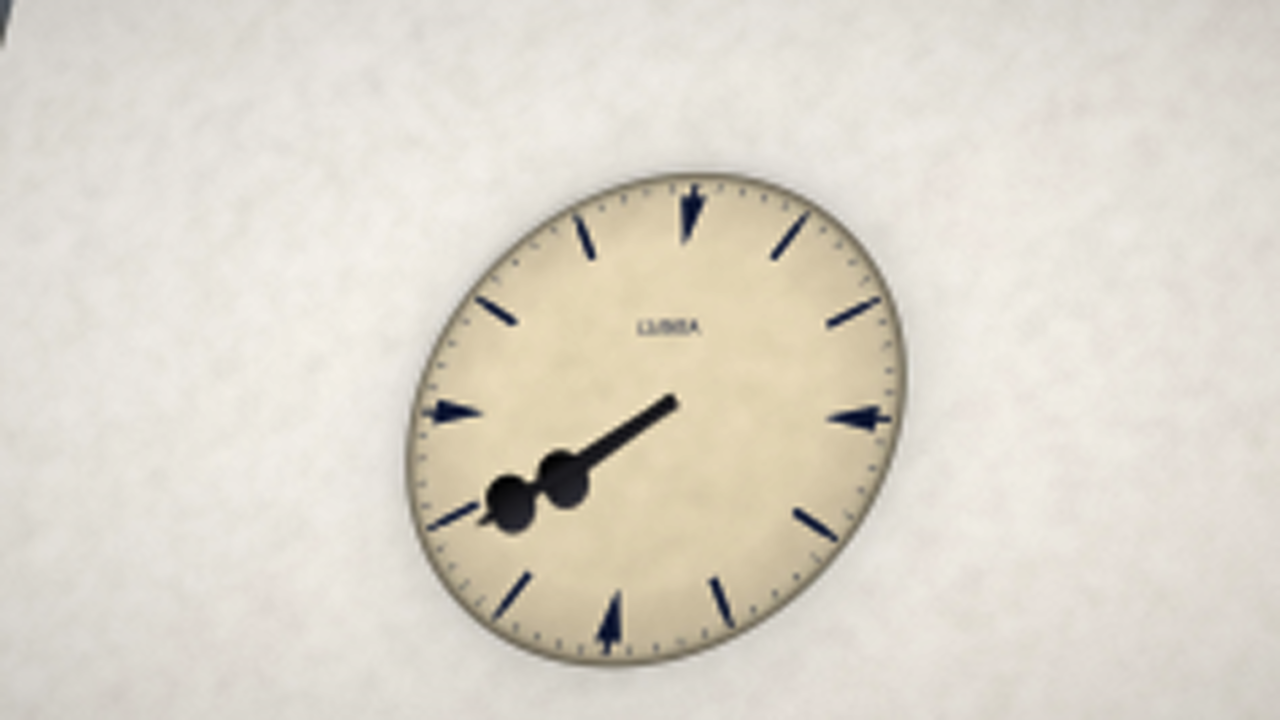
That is **7:39**
